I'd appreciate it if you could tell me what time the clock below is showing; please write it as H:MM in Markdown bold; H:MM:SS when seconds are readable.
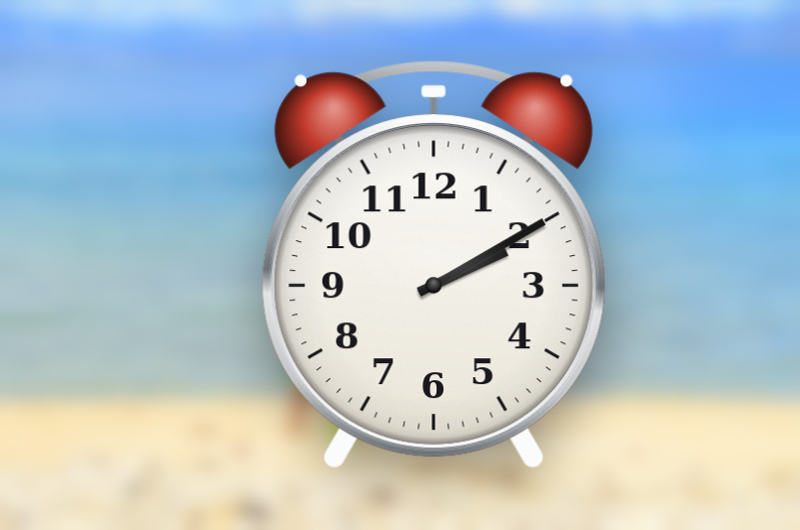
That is **2:10**
